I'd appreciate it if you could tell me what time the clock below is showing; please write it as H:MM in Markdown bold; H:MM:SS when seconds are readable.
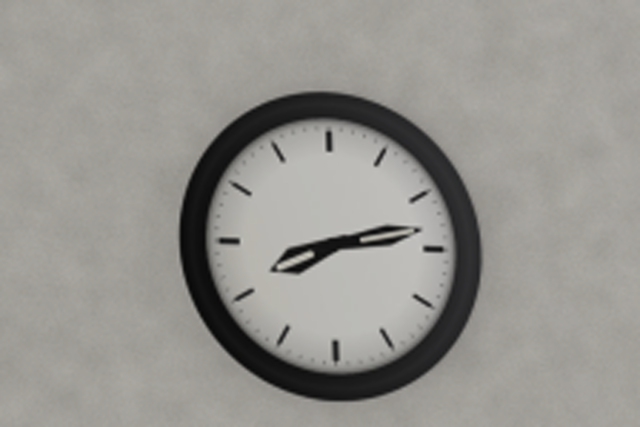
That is **8:13**
